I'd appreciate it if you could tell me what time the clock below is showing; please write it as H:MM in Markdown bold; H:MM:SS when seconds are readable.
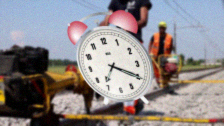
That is **7:20**
